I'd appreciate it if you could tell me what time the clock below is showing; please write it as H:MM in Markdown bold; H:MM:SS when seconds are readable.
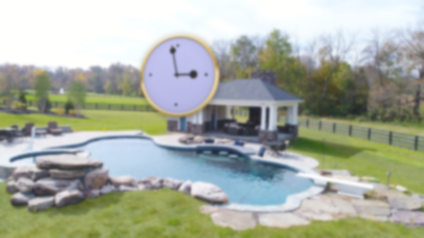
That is **2:58**
